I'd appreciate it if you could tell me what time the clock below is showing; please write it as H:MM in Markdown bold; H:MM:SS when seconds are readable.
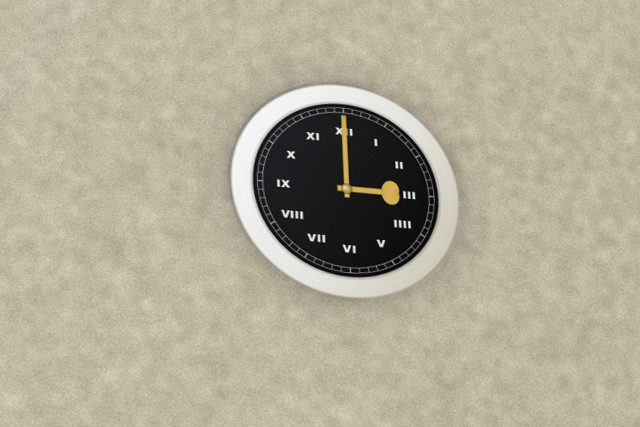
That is **3:00**
